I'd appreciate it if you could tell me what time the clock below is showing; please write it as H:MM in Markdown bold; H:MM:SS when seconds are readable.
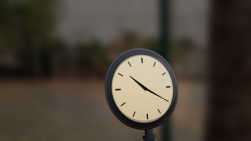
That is **10:20**
